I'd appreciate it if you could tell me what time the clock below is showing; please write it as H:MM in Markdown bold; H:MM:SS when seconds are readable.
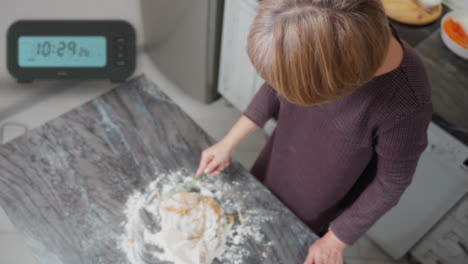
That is **10:29**
